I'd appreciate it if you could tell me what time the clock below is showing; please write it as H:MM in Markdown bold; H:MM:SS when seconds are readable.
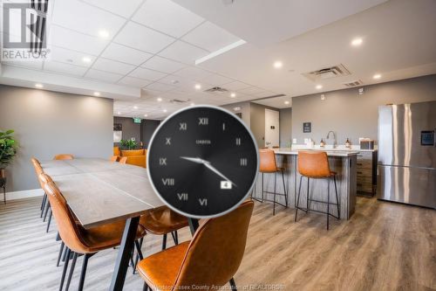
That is **9:21**
